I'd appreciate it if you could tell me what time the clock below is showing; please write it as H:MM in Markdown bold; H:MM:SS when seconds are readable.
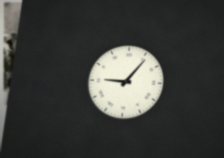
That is **9:06**
